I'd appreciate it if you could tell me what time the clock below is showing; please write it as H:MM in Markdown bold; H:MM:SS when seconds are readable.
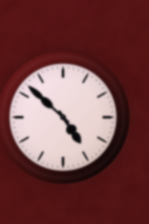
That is **4:52**
